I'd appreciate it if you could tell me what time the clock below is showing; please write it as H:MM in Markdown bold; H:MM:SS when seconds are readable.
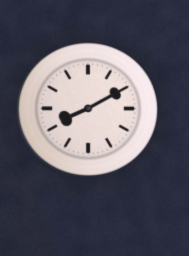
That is **8:10**
